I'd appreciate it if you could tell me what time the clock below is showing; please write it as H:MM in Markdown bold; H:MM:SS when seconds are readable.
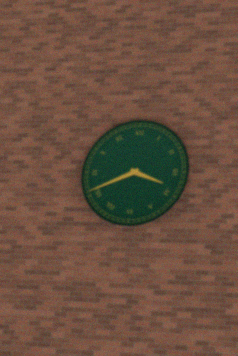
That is **3:41**
